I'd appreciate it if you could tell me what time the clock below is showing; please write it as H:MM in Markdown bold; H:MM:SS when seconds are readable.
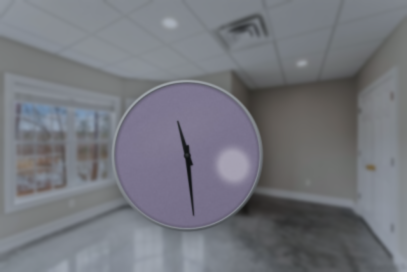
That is **11:29**
